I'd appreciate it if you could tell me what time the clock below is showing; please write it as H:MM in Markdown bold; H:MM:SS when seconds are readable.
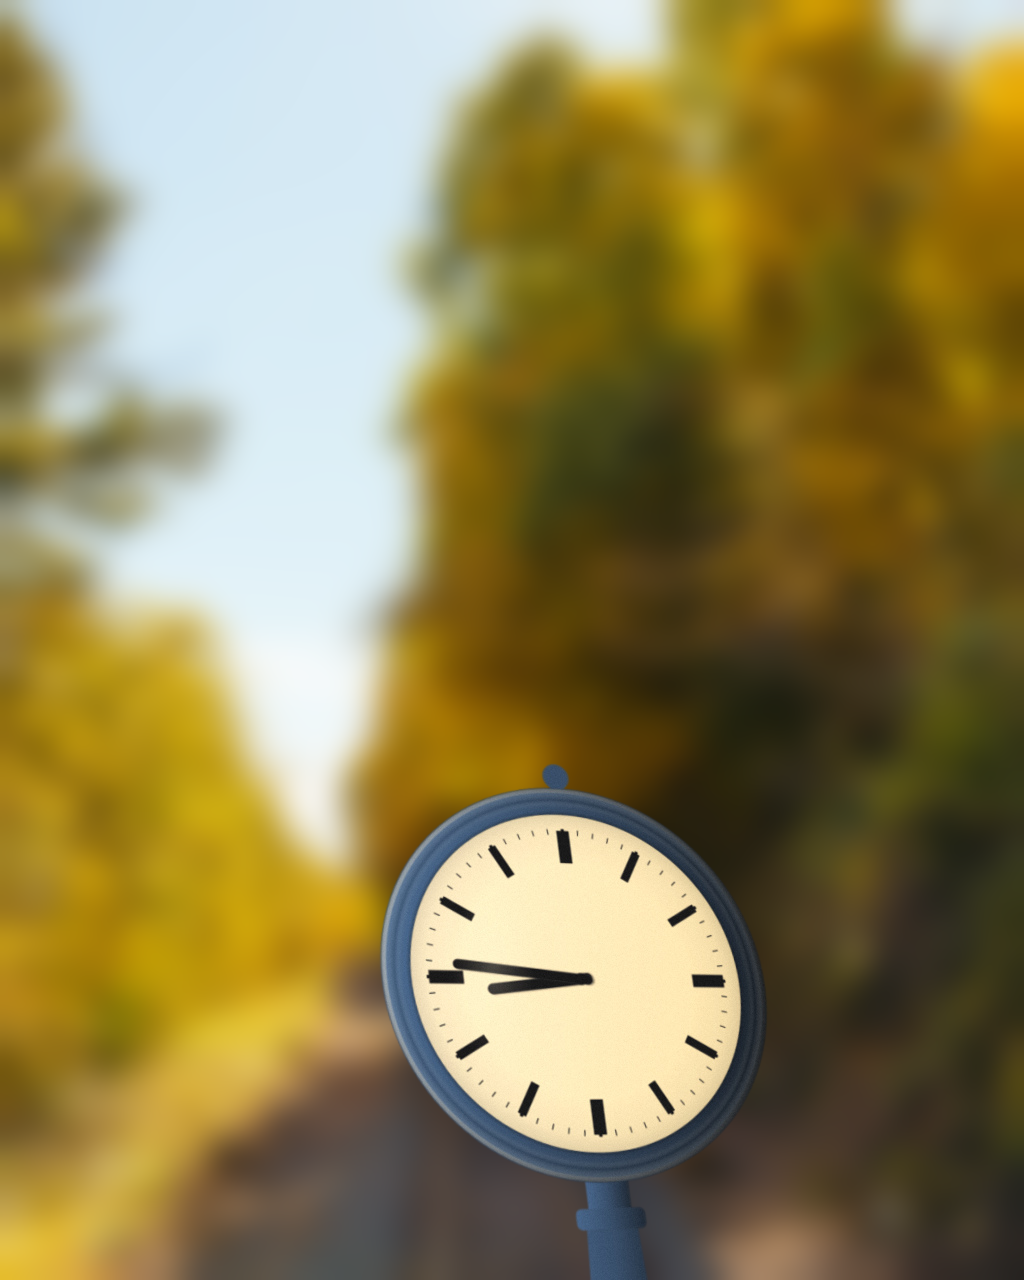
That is **8:46**
